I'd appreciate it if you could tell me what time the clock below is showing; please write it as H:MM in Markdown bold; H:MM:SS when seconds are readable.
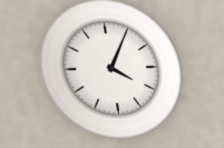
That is **4:05**
